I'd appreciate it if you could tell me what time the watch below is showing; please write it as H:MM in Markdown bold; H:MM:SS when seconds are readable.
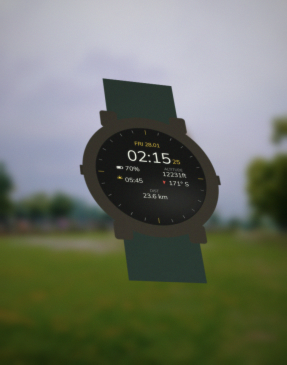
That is **2:15**
